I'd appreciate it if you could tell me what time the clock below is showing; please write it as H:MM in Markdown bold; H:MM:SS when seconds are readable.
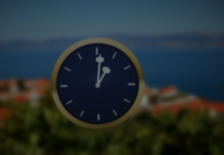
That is **1:01**
